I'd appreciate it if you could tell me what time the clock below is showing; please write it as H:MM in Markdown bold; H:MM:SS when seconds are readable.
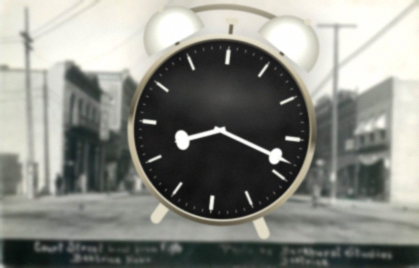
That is **8:18**
